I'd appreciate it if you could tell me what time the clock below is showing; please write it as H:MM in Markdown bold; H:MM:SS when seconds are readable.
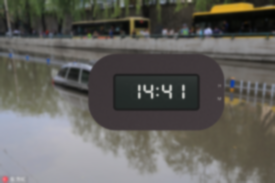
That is **14:41**
